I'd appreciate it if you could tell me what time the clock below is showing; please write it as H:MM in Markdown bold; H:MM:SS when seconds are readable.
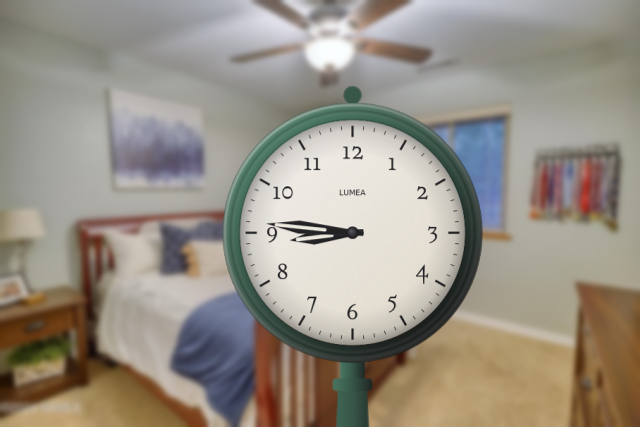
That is **8:46**
